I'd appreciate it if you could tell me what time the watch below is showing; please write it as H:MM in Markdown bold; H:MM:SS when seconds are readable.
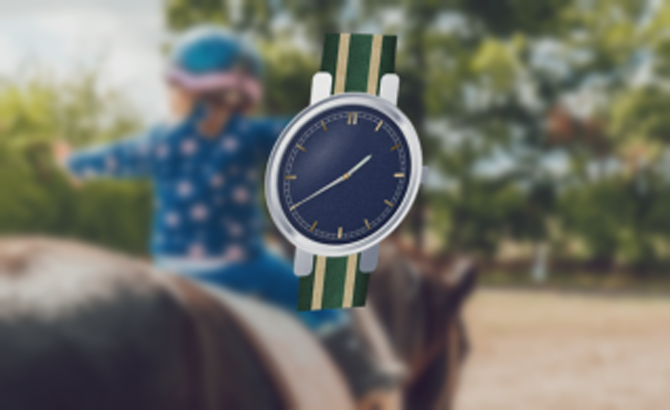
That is **1:40**
